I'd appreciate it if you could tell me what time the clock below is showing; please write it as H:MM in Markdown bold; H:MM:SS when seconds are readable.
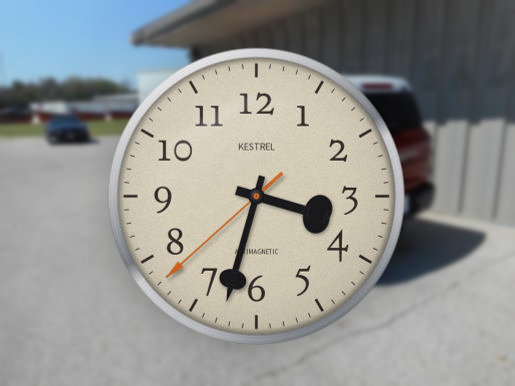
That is **3:32:38**
